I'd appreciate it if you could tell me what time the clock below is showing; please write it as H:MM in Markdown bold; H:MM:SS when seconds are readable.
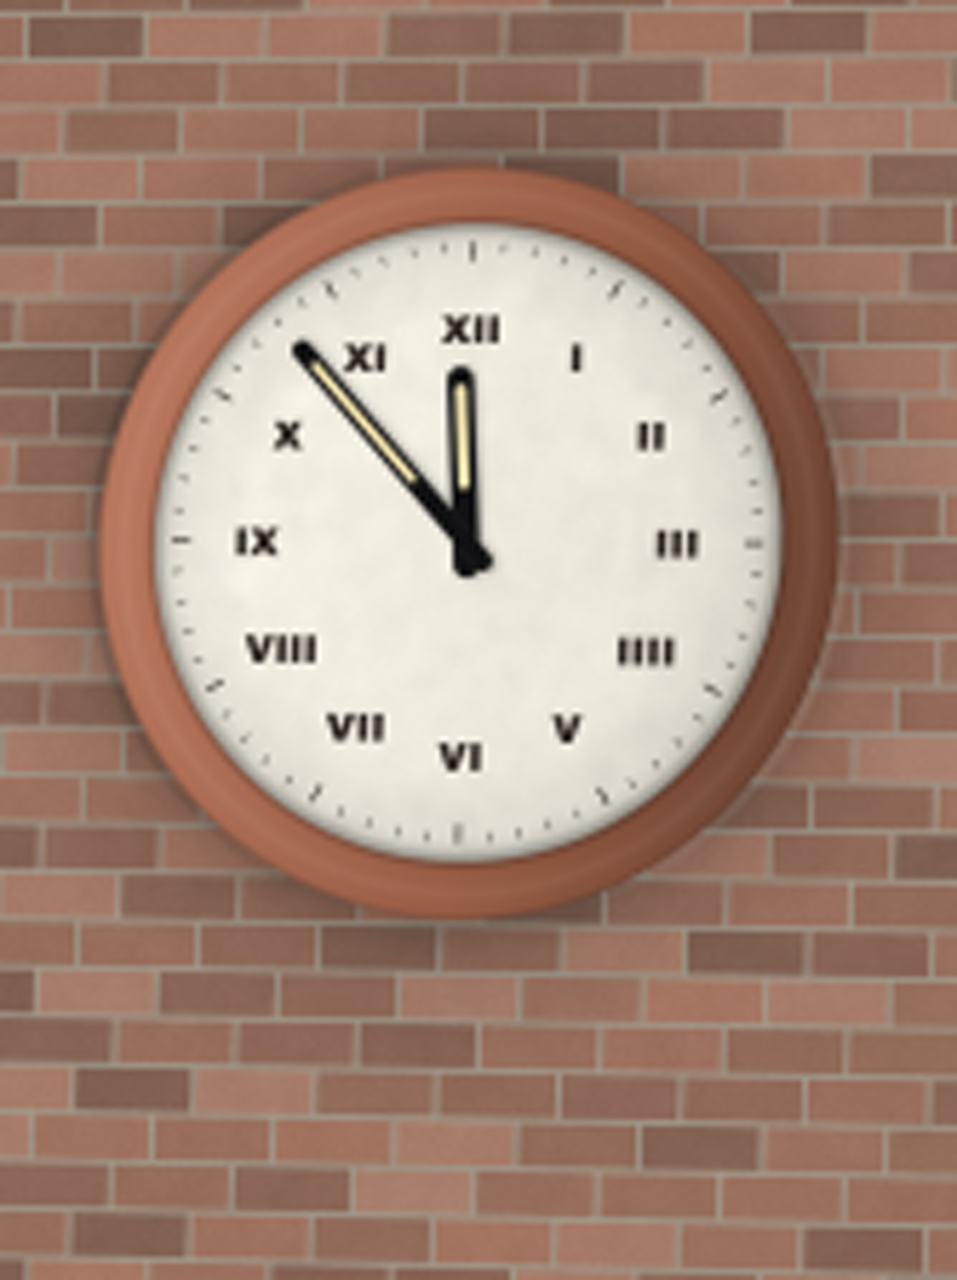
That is **11:53**
